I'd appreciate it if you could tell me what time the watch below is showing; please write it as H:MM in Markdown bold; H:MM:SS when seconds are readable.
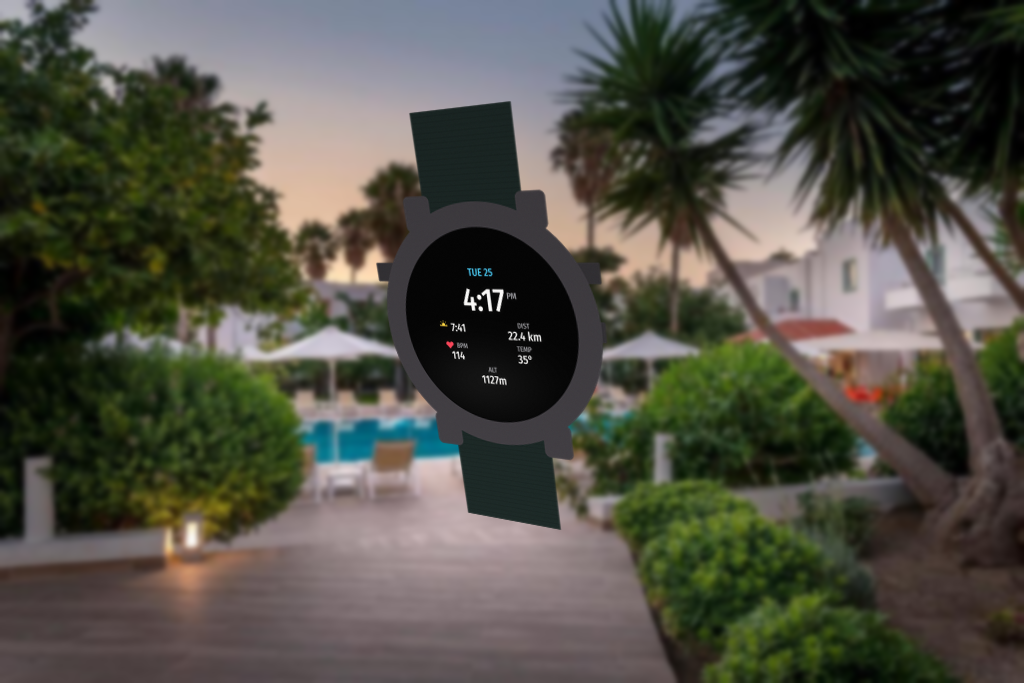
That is **4:17**
